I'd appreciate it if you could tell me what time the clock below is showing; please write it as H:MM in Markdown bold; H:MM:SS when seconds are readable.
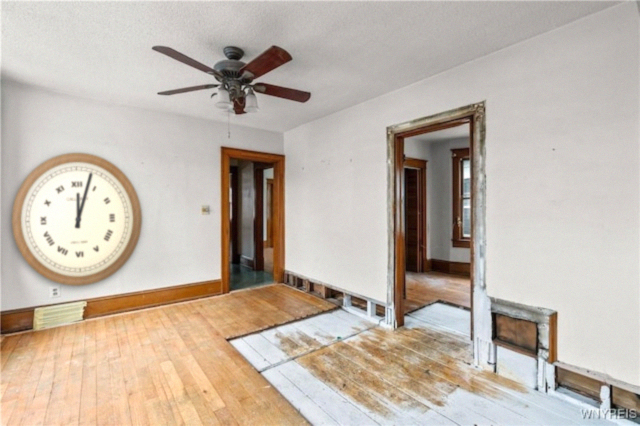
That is **12:03**
